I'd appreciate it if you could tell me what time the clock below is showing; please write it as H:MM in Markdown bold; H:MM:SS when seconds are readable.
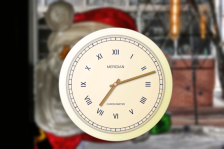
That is **7:12**
